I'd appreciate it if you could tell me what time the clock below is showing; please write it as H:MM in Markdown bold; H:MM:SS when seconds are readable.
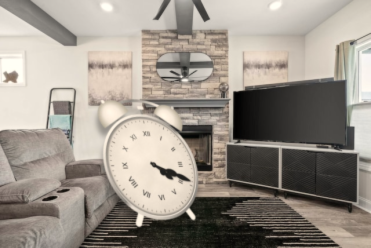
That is **4:19**
